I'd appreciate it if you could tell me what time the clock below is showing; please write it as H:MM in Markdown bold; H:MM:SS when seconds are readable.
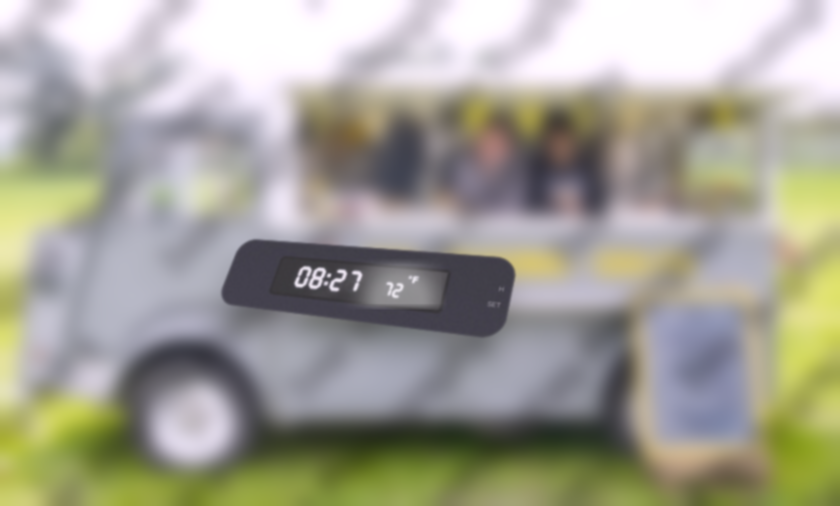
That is **8:27**
